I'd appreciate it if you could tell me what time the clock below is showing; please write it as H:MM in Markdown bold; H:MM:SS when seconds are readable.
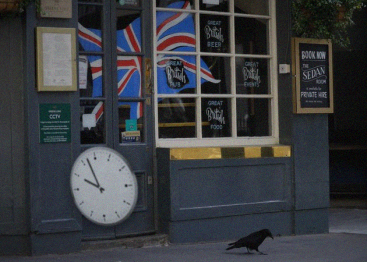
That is **9:57**
